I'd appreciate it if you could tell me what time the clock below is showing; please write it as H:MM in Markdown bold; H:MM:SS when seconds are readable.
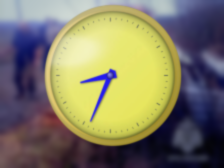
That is **8:34**
